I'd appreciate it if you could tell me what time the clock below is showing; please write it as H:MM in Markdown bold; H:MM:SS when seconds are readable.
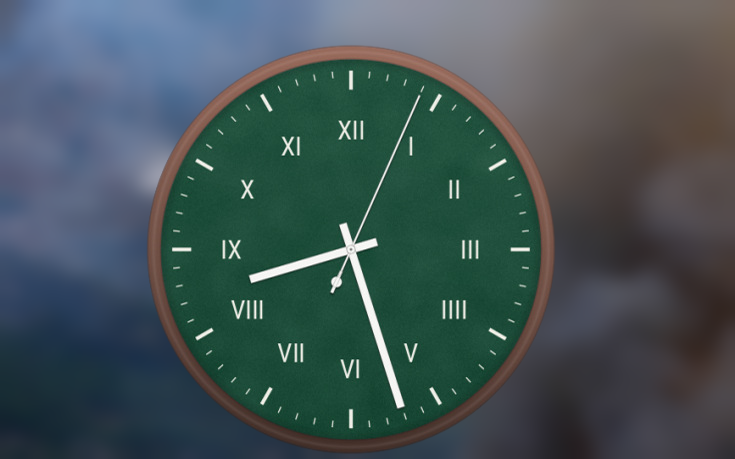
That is **8:27:04**
